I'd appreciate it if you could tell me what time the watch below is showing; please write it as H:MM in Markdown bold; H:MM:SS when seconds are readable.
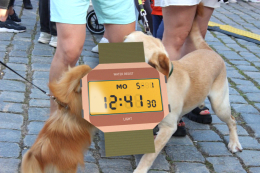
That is **12:41:30**
